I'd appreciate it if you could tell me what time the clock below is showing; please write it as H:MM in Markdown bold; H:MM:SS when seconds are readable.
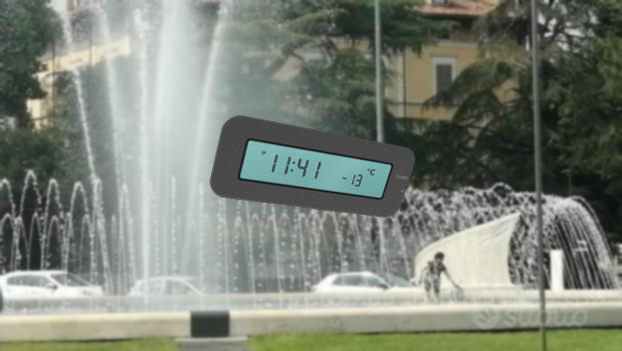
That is **11:41**
